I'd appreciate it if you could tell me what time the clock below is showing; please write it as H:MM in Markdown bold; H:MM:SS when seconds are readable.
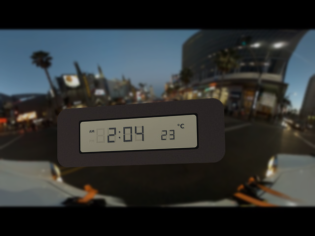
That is **2:04**
